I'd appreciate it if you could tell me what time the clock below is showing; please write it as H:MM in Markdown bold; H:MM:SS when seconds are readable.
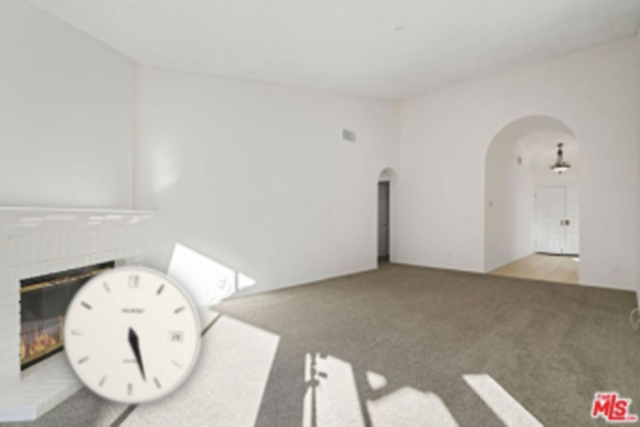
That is **5:27**
